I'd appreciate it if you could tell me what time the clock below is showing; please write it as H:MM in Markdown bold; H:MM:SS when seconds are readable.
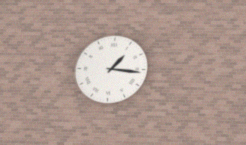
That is **1:16**
